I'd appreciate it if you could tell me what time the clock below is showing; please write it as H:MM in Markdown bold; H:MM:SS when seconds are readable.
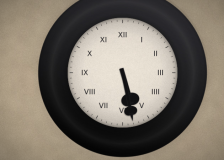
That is **5:28**
